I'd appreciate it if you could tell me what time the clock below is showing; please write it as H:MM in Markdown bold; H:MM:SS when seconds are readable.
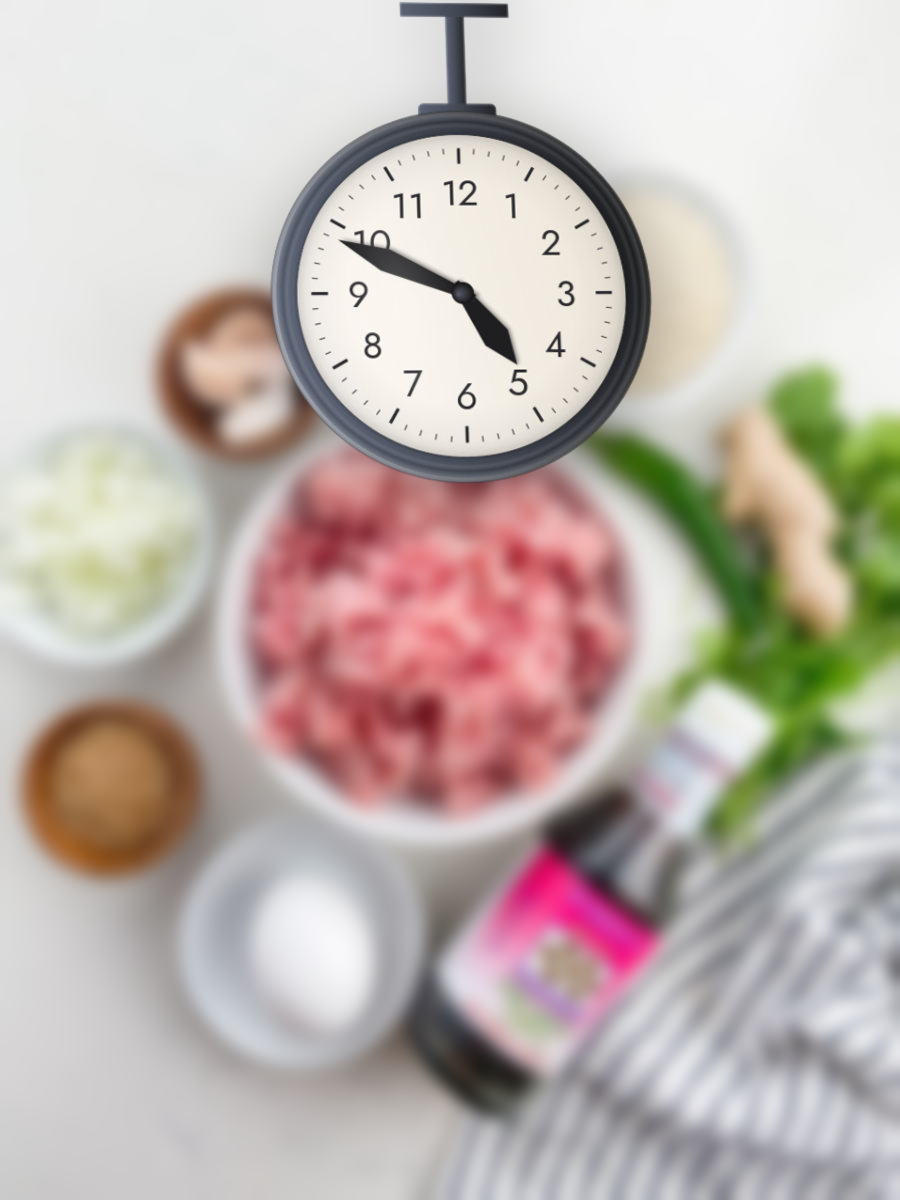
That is **4:49**
